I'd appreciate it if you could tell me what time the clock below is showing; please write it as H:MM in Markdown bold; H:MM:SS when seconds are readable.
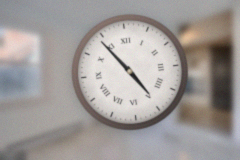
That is **4:54**
